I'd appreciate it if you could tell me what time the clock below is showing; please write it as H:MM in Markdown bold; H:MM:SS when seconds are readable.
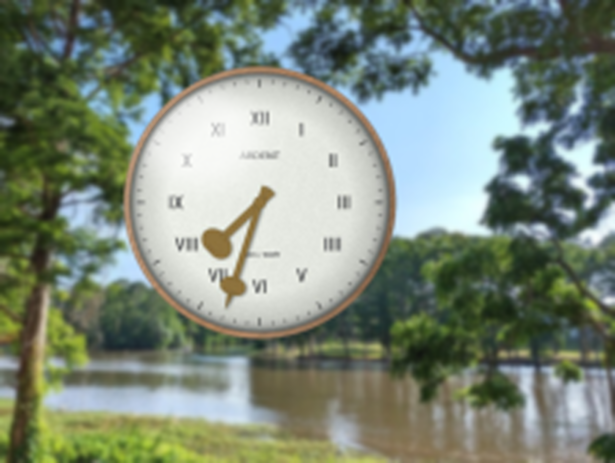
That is **7:33**
